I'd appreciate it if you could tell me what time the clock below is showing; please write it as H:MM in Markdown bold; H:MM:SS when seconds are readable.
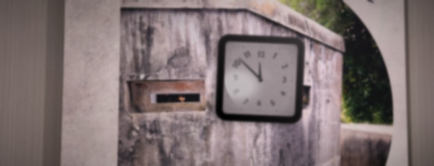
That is **11:52**
